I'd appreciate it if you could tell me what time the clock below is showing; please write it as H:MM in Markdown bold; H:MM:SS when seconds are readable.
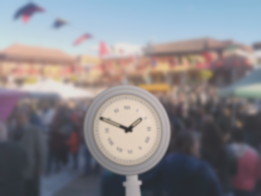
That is **1:49**
